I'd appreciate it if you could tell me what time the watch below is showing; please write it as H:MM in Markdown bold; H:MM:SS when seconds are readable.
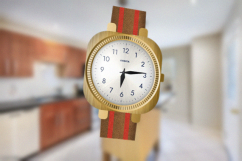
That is **6:14**
